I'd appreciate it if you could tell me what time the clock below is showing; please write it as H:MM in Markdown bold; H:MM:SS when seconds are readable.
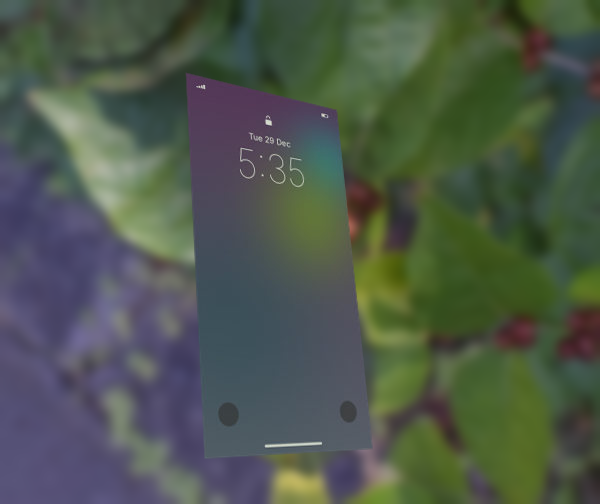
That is **5:35**
